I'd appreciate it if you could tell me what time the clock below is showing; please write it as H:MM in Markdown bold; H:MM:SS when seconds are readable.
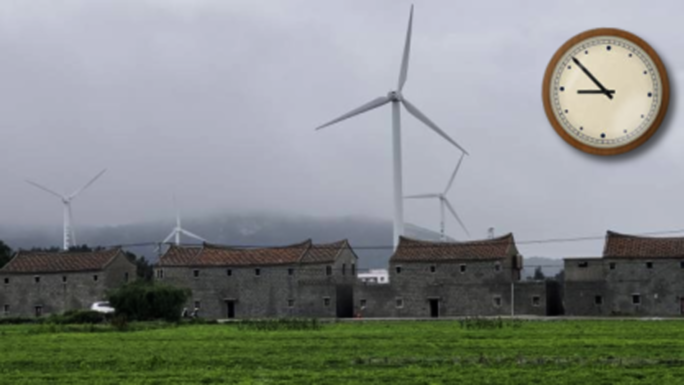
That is **8:52**
